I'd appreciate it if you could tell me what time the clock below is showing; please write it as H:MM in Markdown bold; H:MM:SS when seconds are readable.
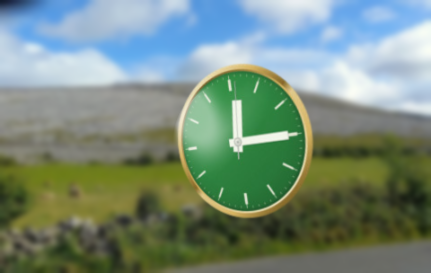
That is **12:15:01**
